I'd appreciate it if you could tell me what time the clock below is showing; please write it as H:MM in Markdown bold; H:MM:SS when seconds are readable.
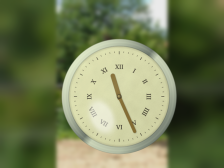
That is **11:26**
